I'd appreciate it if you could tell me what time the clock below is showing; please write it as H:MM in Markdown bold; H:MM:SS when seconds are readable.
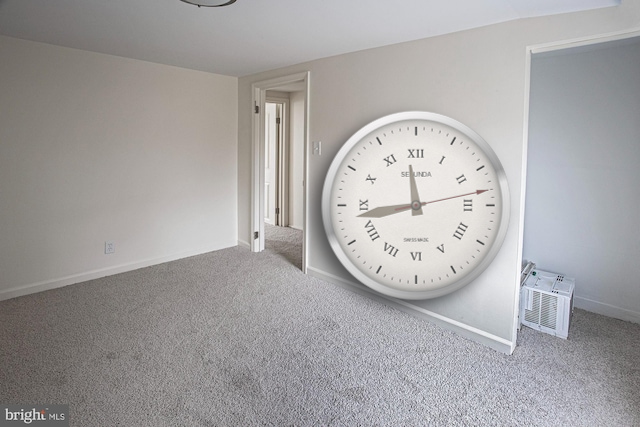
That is **11:43:13**
